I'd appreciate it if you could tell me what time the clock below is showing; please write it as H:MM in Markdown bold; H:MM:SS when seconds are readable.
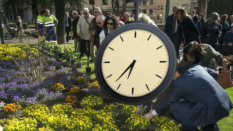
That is **6:37**
